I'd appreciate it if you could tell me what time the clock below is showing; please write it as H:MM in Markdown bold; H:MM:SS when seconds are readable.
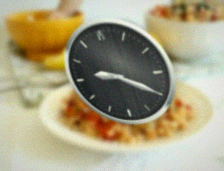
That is **9:20**
